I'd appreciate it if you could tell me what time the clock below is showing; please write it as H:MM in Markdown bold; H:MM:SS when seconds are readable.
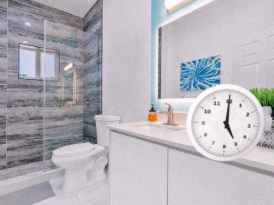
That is **5:00**
